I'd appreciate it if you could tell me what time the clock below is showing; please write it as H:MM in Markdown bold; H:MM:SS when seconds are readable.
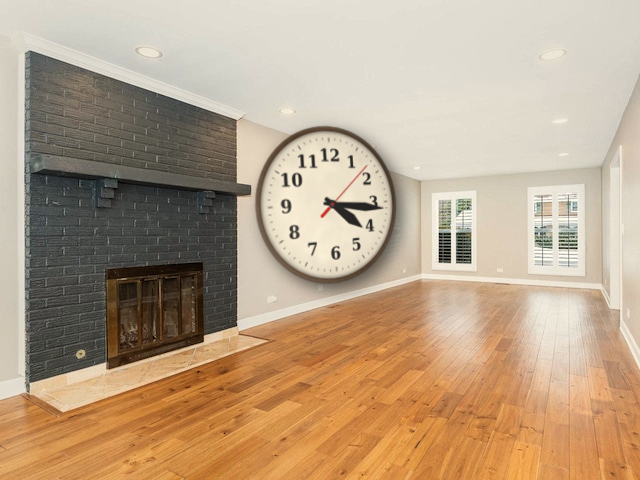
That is **4:16:08**
